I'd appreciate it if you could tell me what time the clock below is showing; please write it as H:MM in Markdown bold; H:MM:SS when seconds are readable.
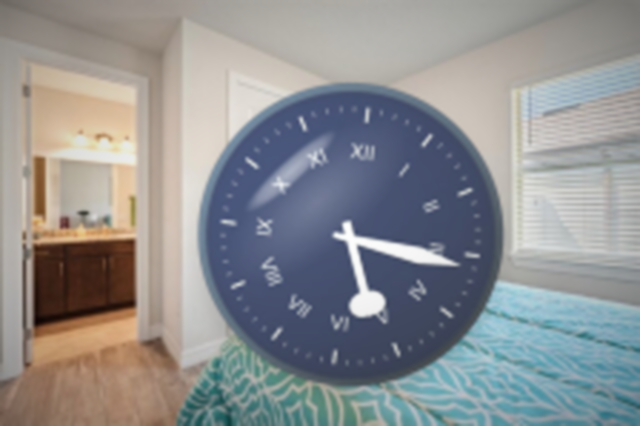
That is **5:16**
